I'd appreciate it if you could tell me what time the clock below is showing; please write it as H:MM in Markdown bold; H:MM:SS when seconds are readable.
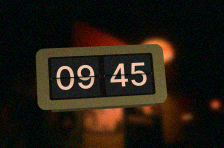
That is **9:45**
